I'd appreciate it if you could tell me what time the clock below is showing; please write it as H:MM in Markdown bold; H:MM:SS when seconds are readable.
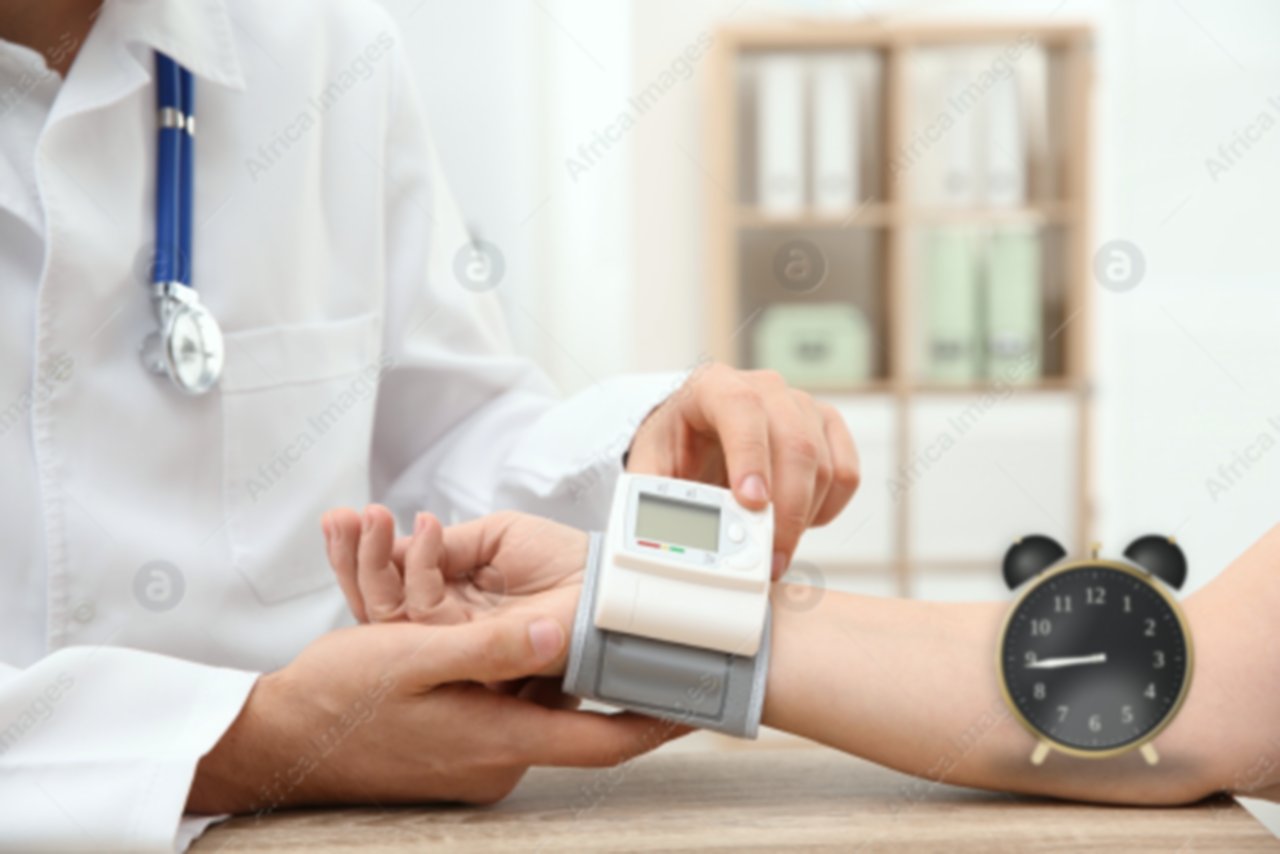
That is **8:44**
